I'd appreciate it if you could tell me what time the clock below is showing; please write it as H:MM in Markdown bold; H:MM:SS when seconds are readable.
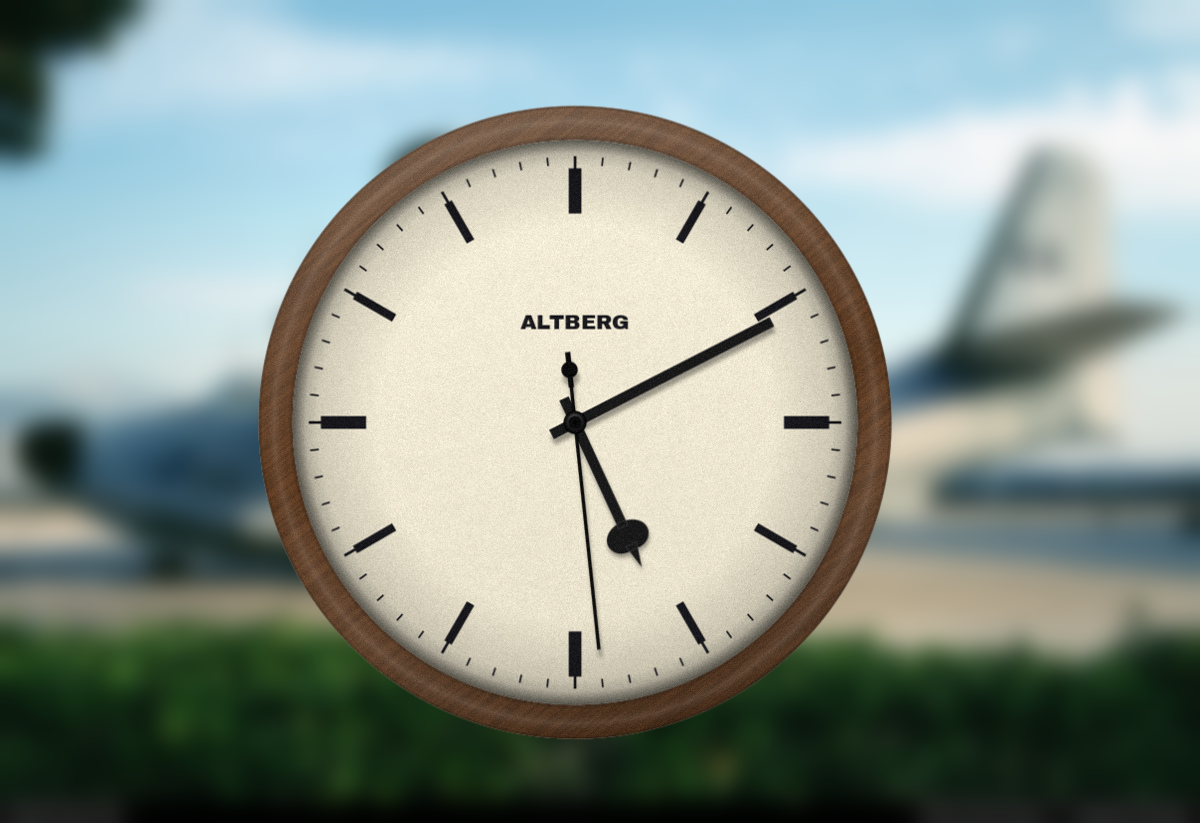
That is **5:10:29**
